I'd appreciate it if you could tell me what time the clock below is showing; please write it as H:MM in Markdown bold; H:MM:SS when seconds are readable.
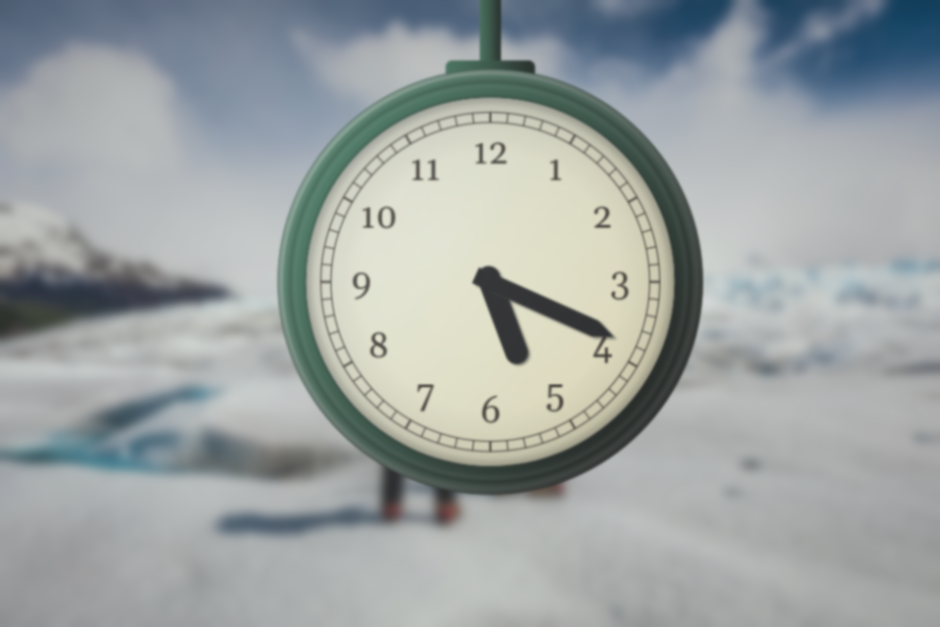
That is **5:19**
